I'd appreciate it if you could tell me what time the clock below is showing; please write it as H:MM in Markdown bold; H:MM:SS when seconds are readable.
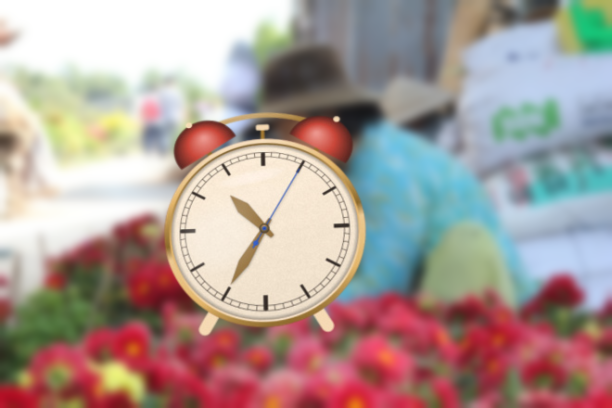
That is **10:35:05**
